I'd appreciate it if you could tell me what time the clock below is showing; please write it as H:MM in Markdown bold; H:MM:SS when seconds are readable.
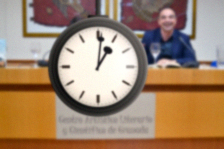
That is **1:01**
